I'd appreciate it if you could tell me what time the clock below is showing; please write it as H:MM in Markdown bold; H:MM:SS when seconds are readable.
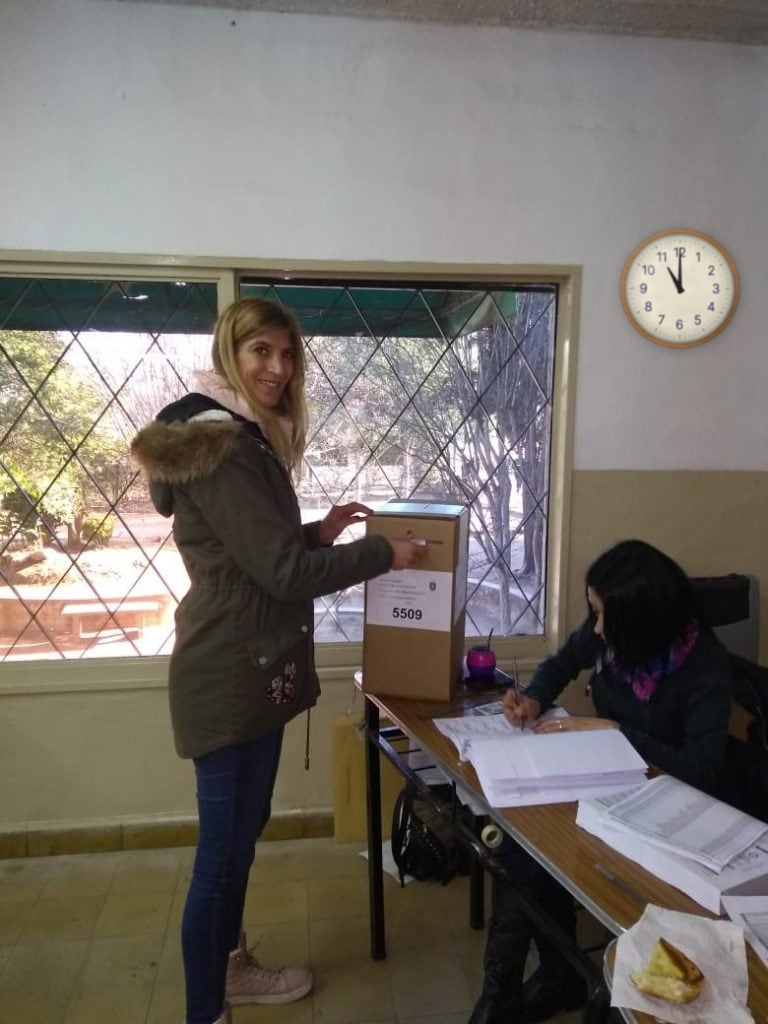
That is **11:00**
